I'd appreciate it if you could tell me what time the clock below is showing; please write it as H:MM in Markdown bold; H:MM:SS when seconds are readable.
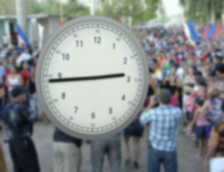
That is **2:44**
